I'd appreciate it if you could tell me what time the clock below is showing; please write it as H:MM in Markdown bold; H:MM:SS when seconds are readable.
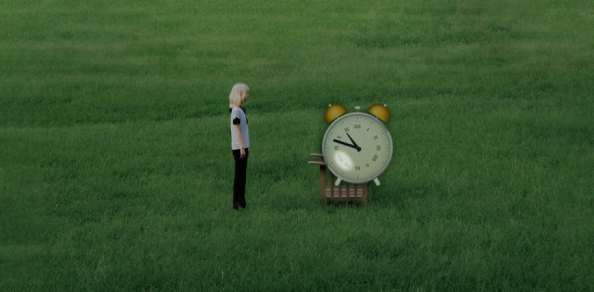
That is **10:48**
